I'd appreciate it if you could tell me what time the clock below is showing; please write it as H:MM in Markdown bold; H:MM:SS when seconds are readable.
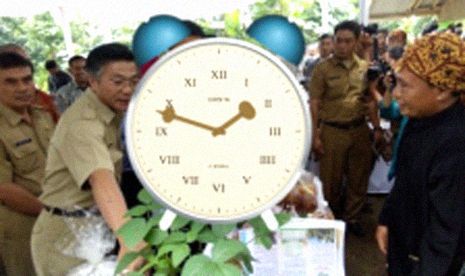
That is **1:48**
